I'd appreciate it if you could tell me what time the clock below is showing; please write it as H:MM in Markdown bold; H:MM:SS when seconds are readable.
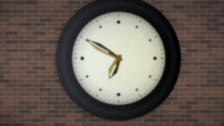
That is **6:50**
